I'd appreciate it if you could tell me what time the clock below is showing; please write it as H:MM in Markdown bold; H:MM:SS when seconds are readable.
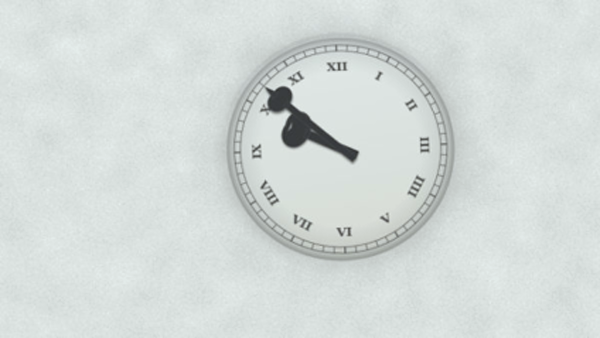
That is **9:52**
